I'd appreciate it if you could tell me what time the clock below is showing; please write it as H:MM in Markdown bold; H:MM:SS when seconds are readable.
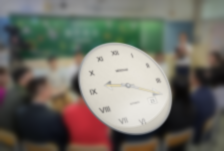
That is **9:19**
